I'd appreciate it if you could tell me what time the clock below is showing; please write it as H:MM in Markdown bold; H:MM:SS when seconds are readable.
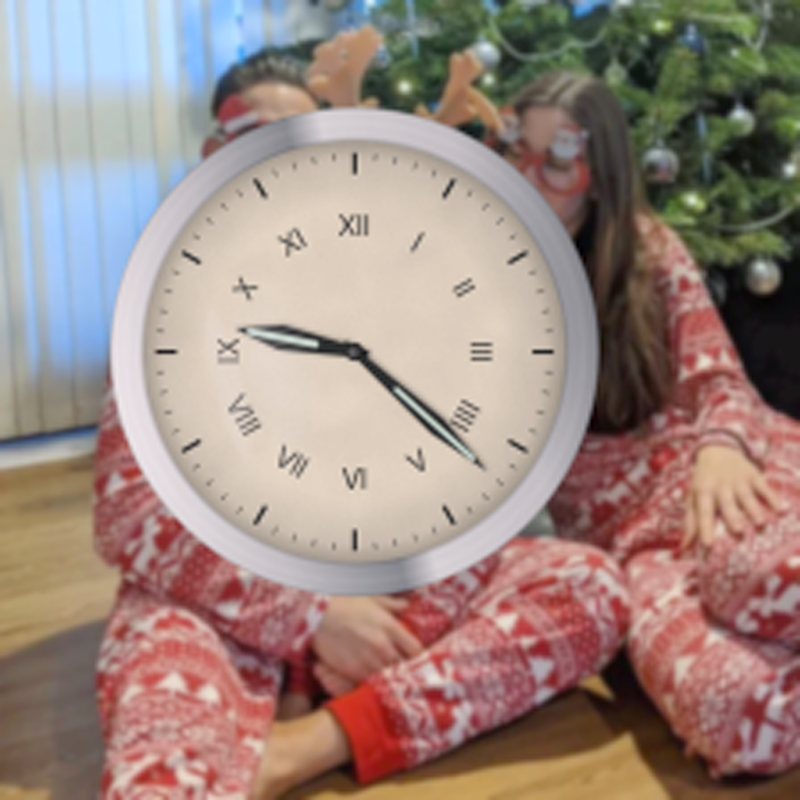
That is **9:22**
